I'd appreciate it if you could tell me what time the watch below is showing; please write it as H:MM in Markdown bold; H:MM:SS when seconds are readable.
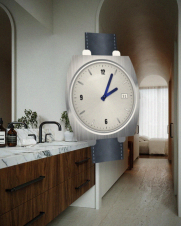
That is **2:04**
